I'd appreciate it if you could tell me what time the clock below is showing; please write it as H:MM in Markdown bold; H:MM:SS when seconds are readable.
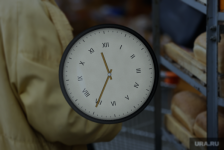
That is **11:35**
